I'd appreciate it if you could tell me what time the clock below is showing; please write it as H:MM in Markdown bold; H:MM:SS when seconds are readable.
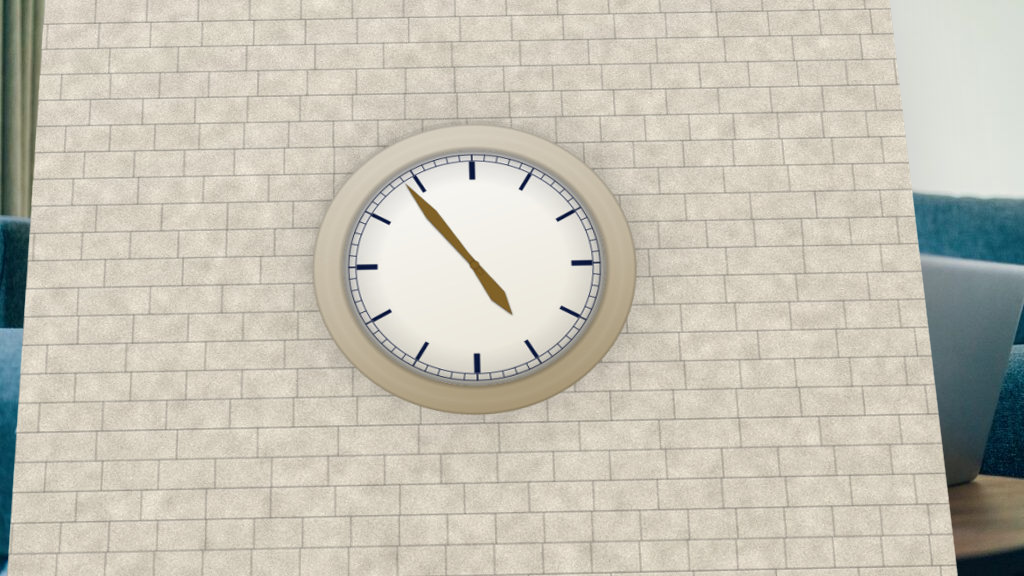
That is **4:54**
